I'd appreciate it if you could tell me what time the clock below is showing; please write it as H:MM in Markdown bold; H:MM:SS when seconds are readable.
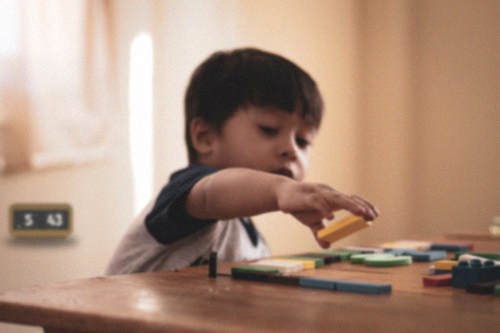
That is **5:43**
